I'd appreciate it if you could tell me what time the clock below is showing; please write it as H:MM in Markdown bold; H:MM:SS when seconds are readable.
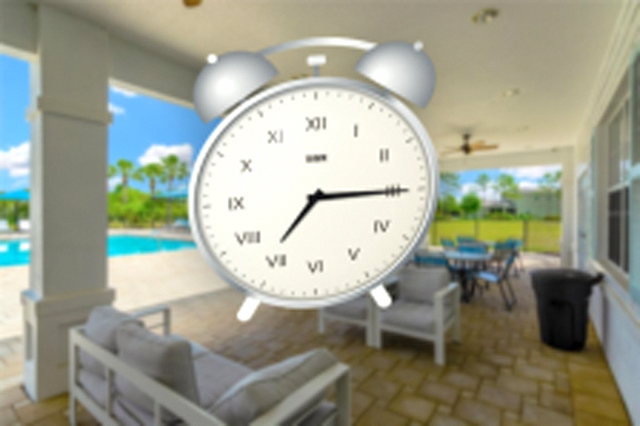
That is **7:15**
